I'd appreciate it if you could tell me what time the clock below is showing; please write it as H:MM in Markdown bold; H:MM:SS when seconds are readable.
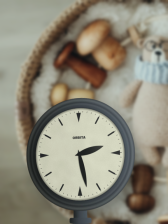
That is **2:28**
